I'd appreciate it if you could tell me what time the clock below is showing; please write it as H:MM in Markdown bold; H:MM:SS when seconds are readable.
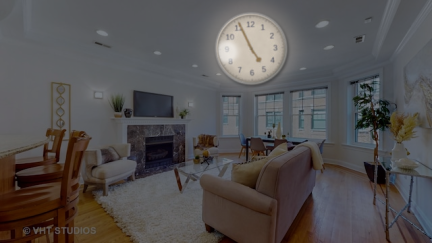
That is **4:56**
